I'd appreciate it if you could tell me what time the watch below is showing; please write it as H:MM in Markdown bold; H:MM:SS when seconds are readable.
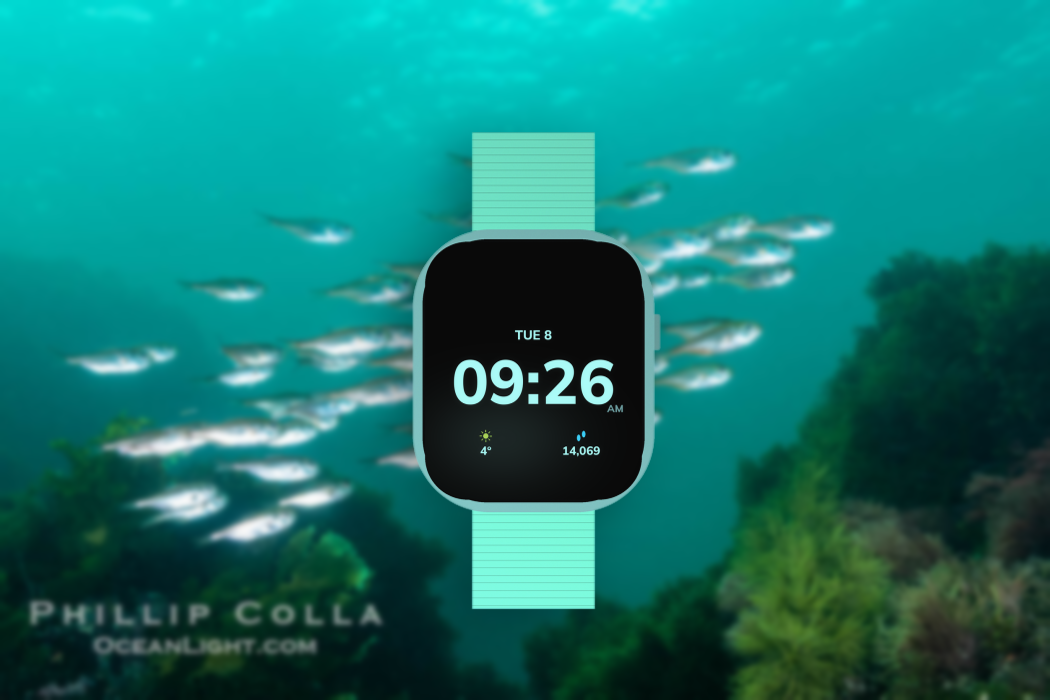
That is **9:26**
